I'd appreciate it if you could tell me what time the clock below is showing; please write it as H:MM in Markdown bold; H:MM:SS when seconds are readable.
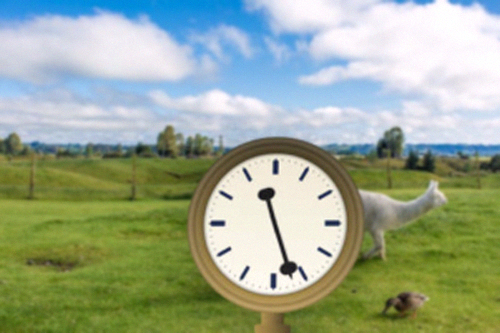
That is **11:27**
